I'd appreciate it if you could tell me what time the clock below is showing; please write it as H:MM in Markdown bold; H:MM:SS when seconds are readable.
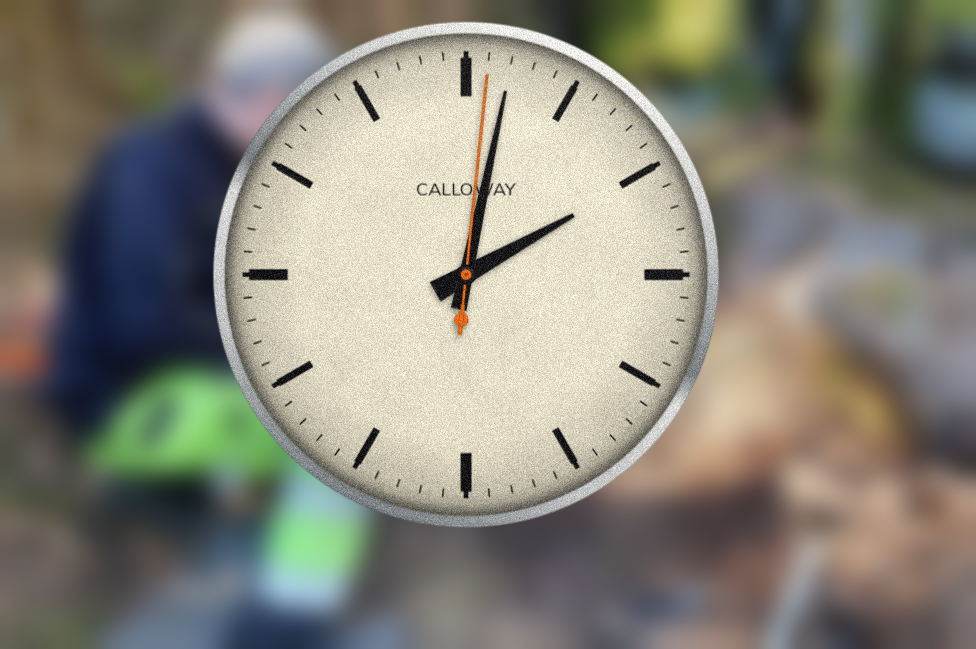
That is **2:02:01**
